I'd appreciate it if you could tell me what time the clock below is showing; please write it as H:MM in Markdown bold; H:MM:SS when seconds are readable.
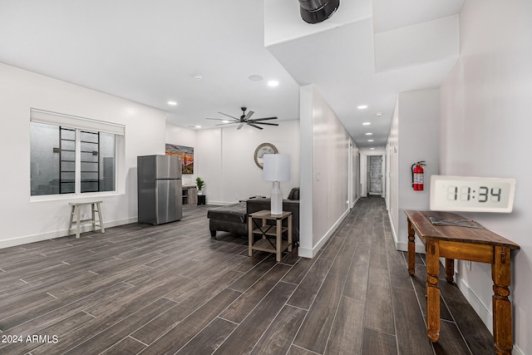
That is **11:34**
